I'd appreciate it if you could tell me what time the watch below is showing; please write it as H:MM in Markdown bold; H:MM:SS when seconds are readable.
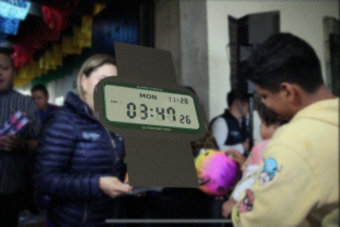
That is **3:47:26**
